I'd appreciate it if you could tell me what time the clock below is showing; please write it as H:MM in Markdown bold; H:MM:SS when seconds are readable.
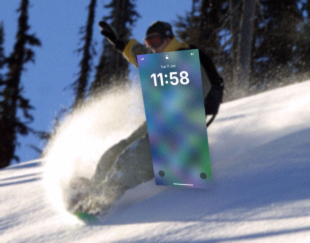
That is **11:58**
